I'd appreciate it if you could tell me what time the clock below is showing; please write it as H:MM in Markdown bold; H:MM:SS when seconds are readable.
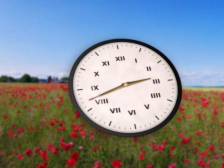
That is **2:42**
